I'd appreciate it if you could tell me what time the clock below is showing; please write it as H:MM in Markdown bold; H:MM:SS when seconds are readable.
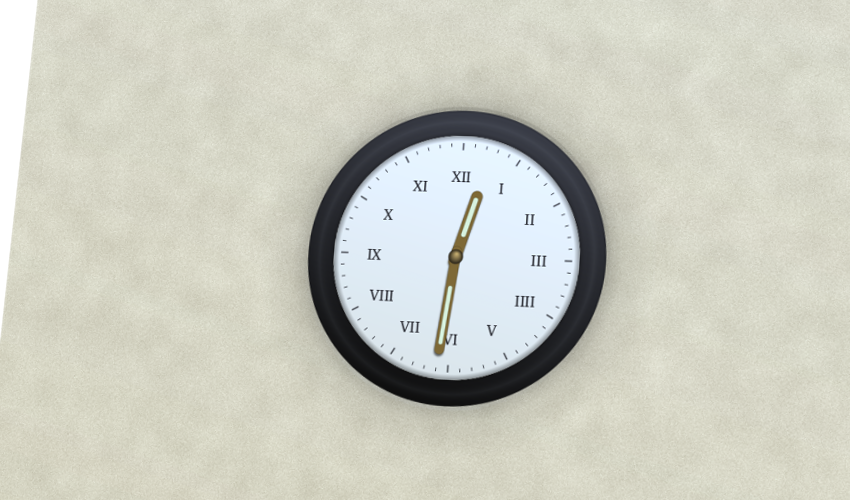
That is **12:31**
